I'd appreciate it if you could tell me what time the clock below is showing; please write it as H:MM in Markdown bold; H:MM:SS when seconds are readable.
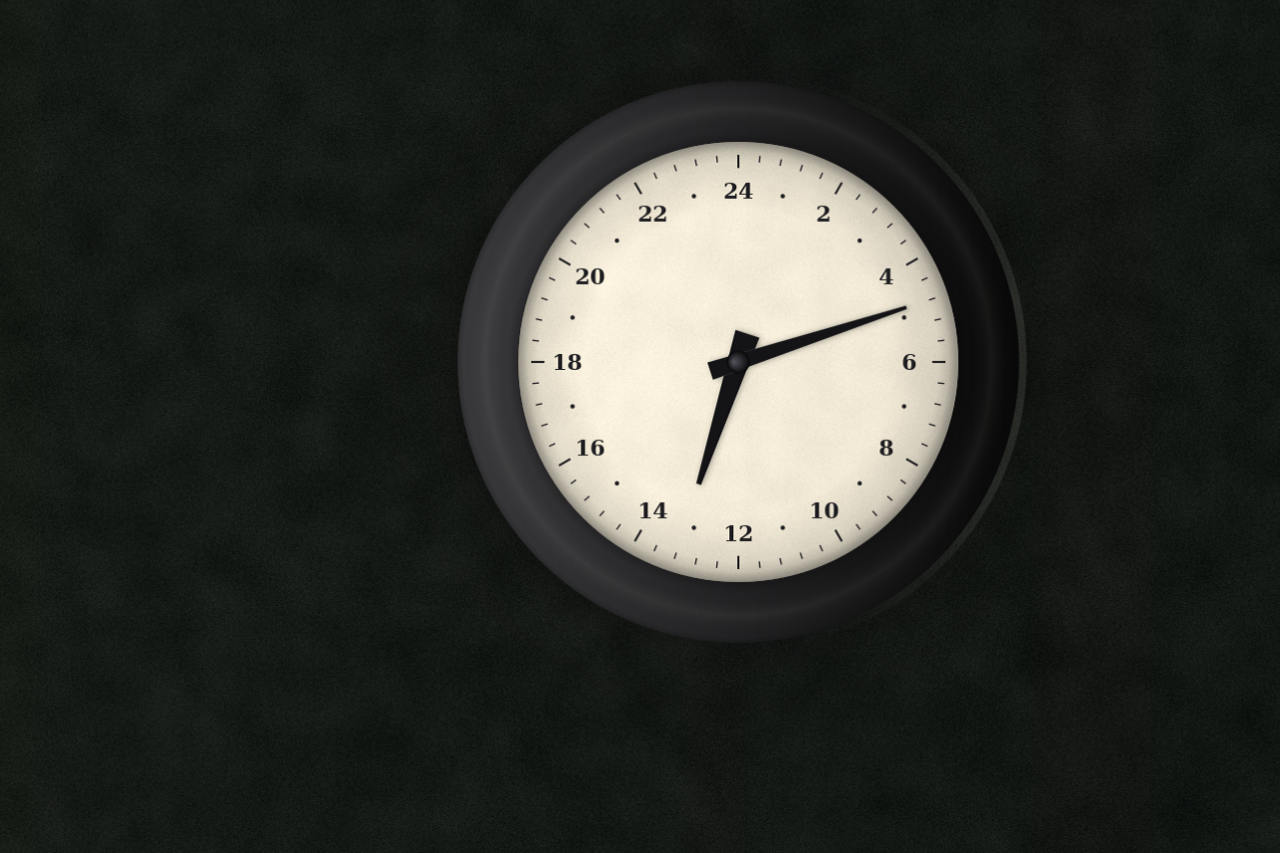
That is **13:12**
